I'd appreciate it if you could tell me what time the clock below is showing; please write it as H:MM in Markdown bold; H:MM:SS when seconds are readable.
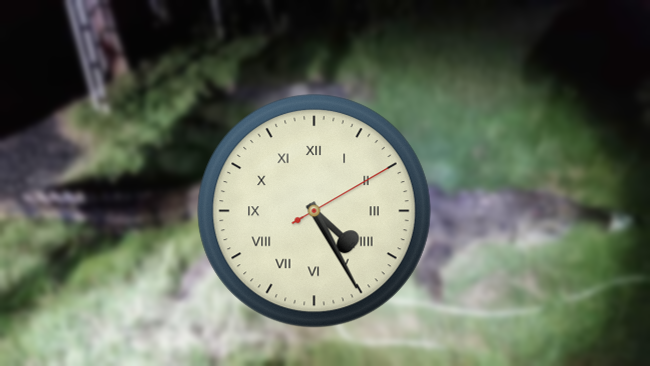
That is **4:25:10**
